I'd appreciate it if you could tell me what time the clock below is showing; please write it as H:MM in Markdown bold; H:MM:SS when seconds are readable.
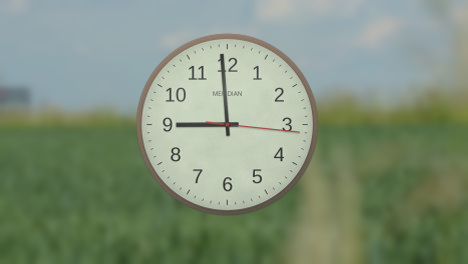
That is **8:59:16**
